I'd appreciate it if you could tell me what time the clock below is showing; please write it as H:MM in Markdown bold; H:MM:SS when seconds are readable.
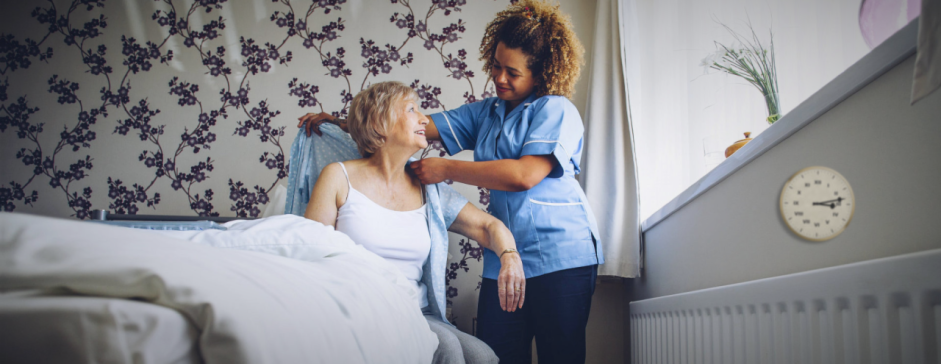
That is **3:13**
